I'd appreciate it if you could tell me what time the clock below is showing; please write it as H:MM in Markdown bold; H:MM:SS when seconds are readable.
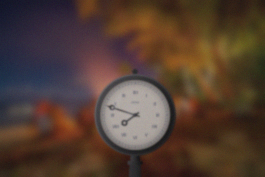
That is **7:48**
